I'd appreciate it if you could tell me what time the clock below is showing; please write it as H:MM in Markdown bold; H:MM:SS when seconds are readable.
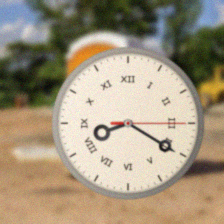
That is **8:20:15**
